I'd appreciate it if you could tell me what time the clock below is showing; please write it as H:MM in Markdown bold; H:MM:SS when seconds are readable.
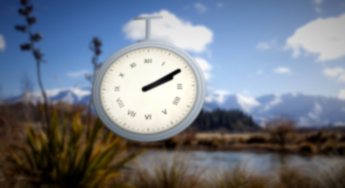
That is **2:10**
